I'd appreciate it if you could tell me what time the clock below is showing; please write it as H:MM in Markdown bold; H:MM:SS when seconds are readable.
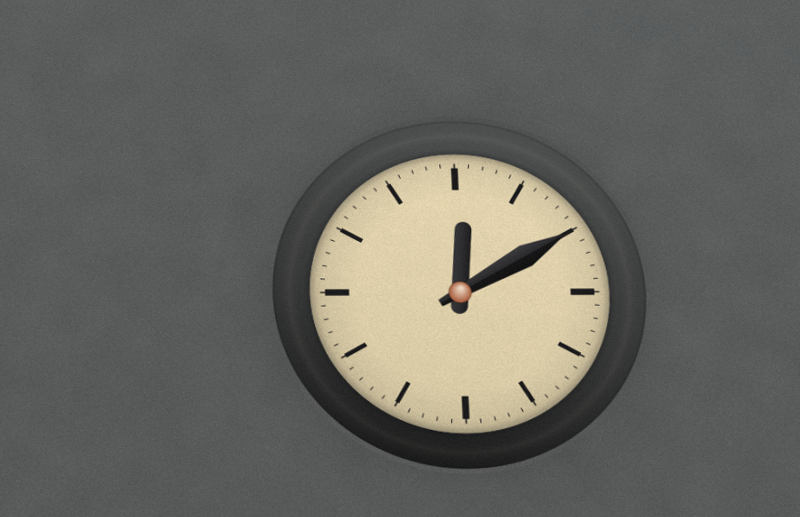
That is **12:10**
